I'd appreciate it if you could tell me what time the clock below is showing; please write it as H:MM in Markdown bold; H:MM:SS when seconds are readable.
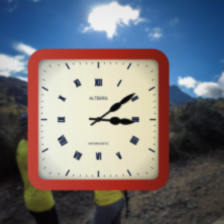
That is **3:09**
